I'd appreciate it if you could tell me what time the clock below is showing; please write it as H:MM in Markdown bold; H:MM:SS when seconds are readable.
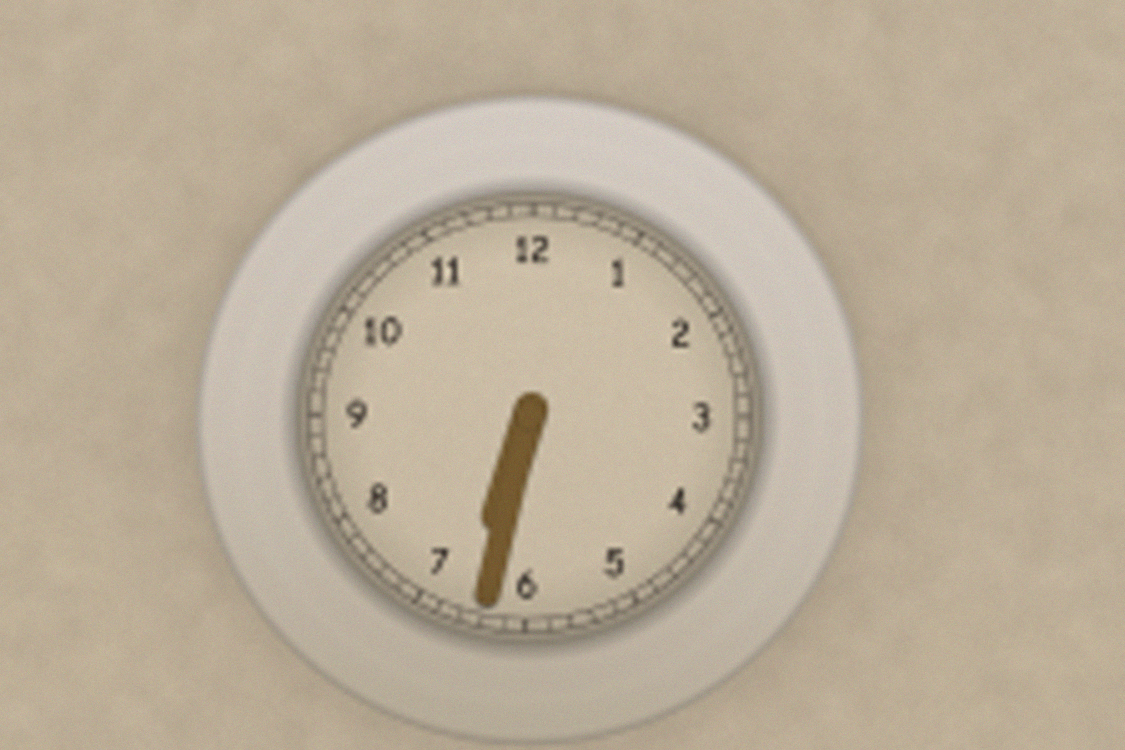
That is **6:32**
